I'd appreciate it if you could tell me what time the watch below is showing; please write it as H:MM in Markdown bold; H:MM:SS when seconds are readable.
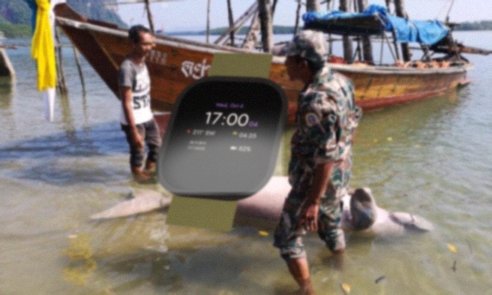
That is **17:00**
